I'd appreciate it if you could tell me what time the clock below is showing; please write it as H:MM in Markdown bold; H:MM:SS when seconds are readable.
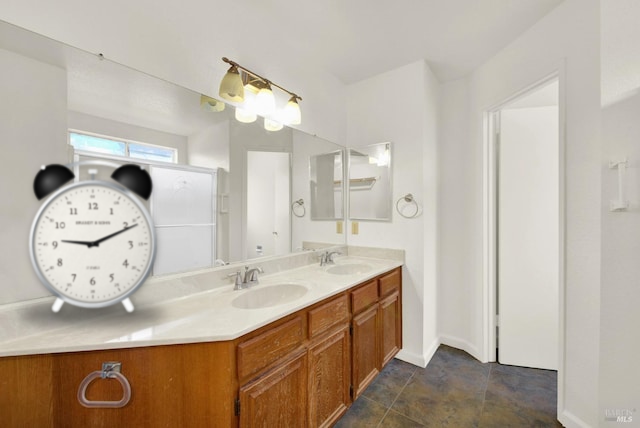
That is **9:11**
